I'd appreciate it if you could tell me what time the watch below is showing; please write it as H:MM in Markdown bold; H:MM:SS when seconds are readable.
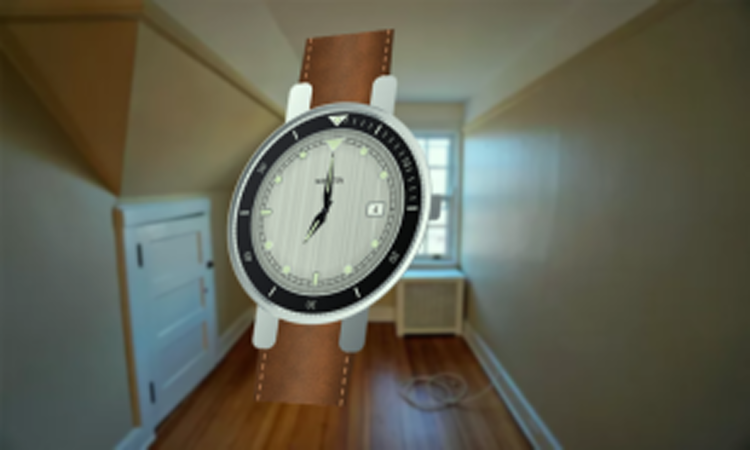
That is **7:00**
